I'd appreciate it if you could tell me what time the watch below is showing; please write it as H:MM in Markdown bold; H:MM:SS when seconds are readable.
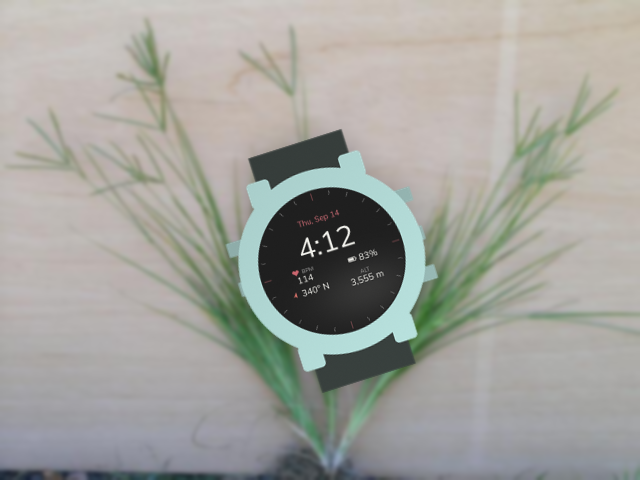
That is **4:12**
